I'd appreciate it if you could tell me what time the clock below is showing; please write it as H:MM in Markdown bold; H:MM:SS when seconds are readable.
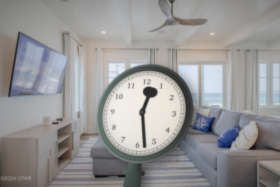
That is **12:28**
